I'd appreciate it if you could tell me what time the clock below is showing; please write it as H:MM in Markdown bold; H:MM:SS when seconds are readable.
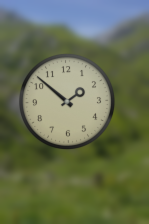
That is **1:52**
